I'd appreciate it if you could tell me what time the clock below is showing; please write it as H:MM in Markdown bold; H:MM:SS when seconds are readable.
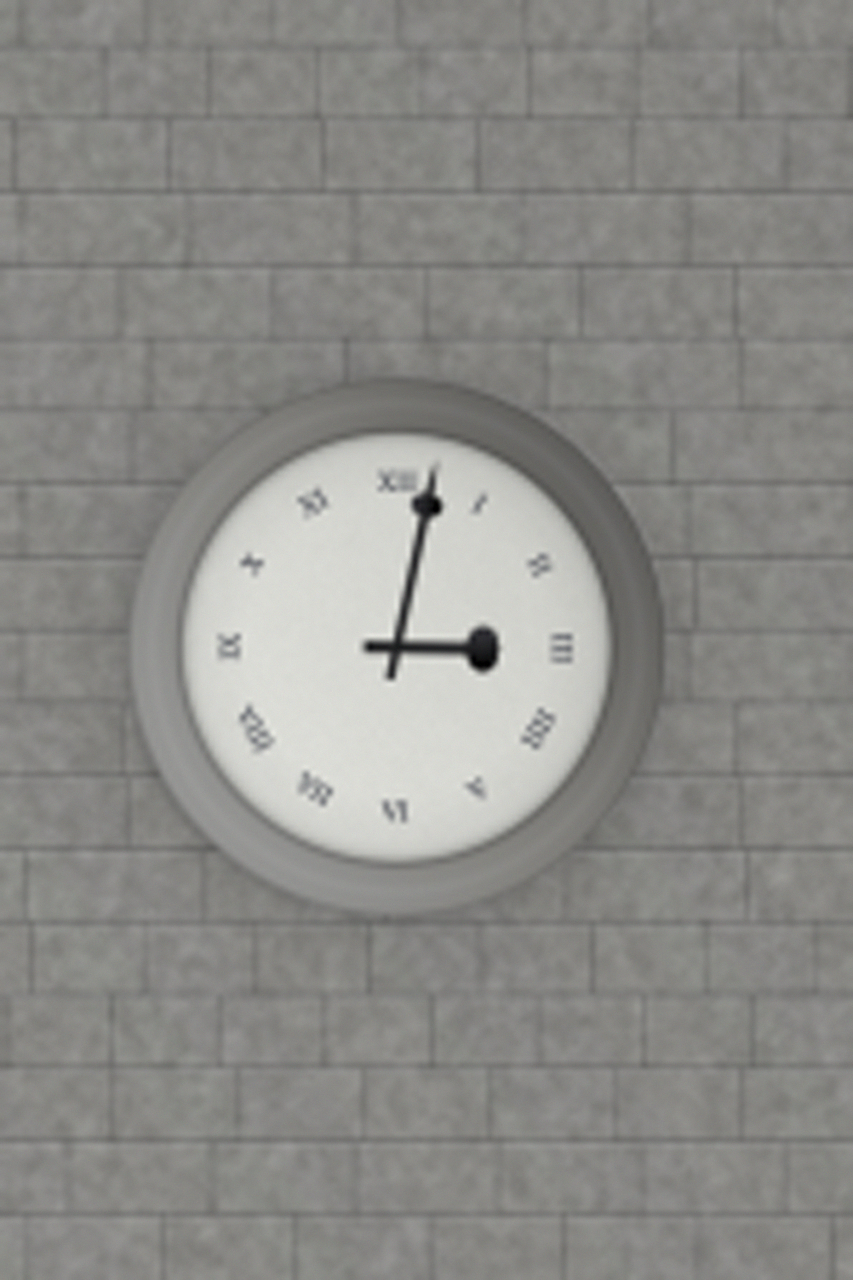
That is **3:02**
